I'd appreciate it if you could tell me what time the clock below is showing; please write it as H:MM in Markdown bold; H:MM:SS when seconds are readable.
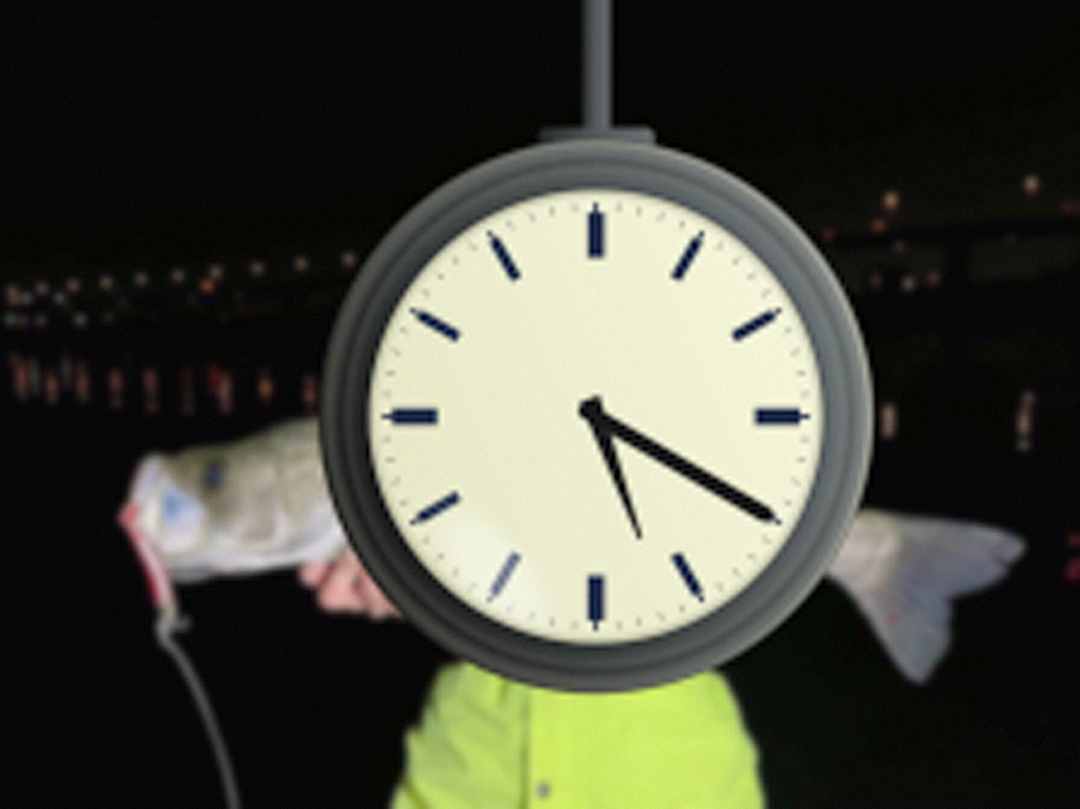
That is **5:20**
